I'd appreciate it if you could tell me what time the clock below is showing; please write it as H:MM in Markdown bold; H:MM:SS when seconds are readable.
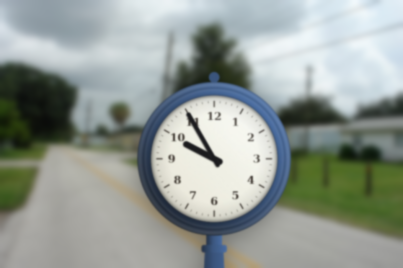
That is **9:55**
